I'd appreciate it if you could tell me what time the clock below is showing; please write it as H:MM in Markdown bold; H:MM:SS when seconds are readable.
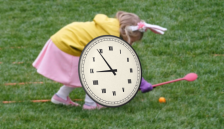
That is **8:54**
